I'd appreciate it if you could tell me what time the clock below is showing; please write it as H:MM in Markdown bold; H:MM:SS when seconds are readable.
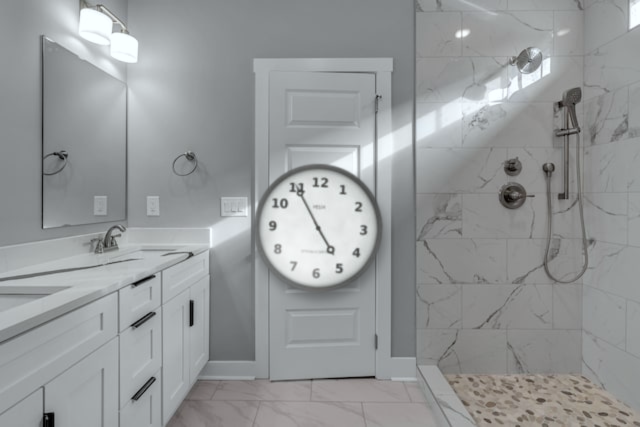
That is **4:55**
